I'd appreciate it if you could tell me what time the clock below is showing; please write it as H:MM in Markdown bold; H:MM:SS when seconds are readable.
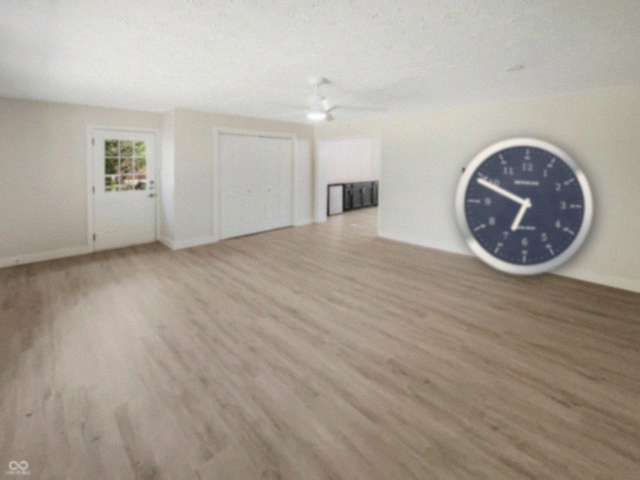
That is **6:49**
